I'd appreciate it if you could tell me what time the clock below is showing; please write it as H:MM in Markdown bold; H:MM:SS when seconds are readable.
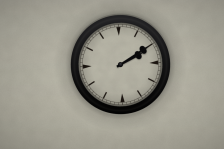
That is **2:10**
